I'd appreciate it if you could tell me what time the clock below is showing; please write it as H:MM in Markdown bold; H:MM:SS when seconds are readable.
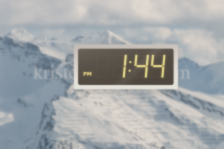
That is **1:44**
